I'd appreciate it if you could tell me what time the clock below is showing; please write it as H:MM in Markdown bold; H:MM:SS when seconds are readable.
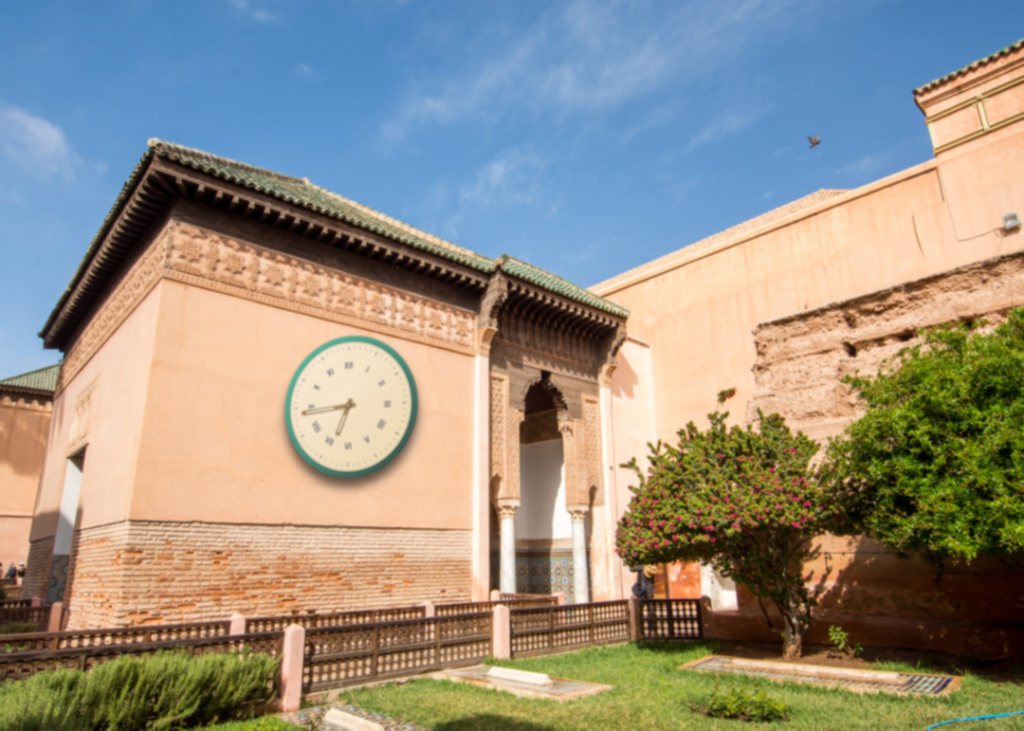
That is **6:44**
